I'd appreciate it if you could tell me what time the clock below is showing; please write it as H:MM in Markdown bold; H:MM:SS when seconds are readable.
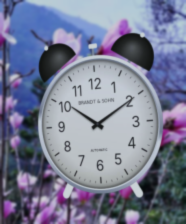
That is **10:10**
